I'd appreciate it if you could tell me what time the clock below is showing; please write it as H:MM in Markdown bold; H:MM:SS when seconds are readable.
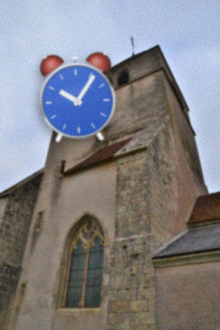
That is **10:06**
